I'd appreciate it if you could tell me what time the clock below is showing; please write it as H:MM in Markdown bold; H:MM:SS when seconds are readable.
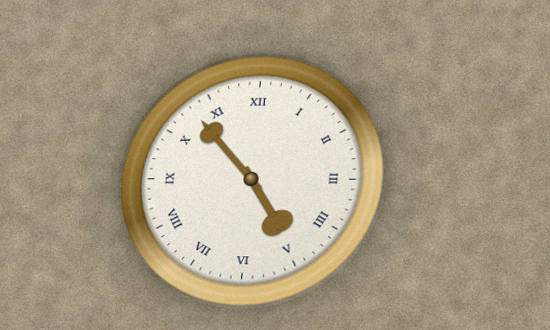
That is **4:53**
